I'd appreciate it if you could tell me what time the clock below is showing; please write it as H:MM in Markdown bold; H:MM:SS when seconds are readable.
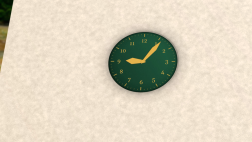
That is **9:06**
